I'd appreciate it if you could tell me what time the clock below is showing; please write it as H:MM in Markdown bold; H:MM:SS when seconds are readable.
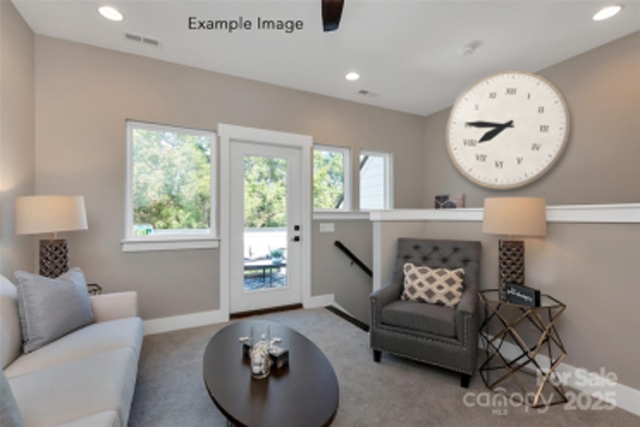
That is **7:45**
